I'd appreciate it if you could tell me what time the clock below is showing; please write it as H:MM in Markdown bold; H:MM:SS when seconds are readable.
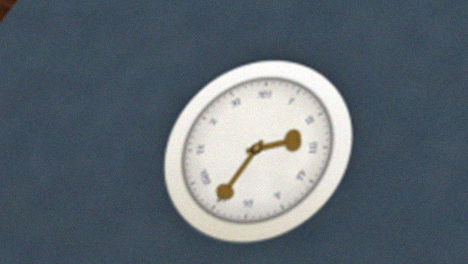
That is **2:35**
